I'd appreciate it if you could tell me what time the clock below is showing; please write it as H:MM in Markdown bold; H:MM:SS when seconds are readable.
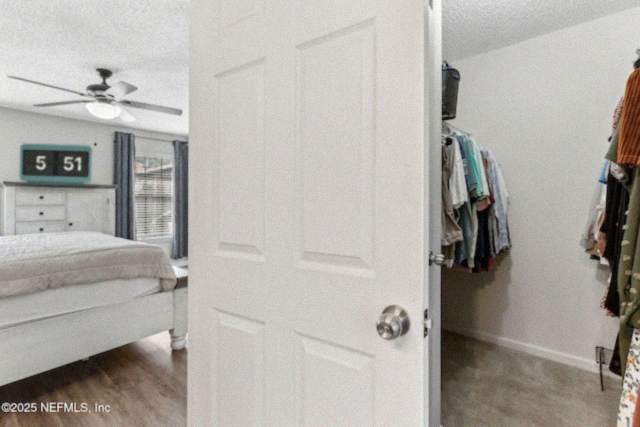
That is **5:51**
